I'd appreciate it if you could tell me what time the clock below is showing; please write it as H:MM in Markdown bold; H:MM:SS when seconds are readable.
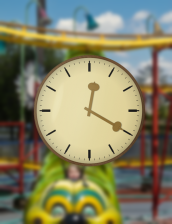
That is **12:20**
